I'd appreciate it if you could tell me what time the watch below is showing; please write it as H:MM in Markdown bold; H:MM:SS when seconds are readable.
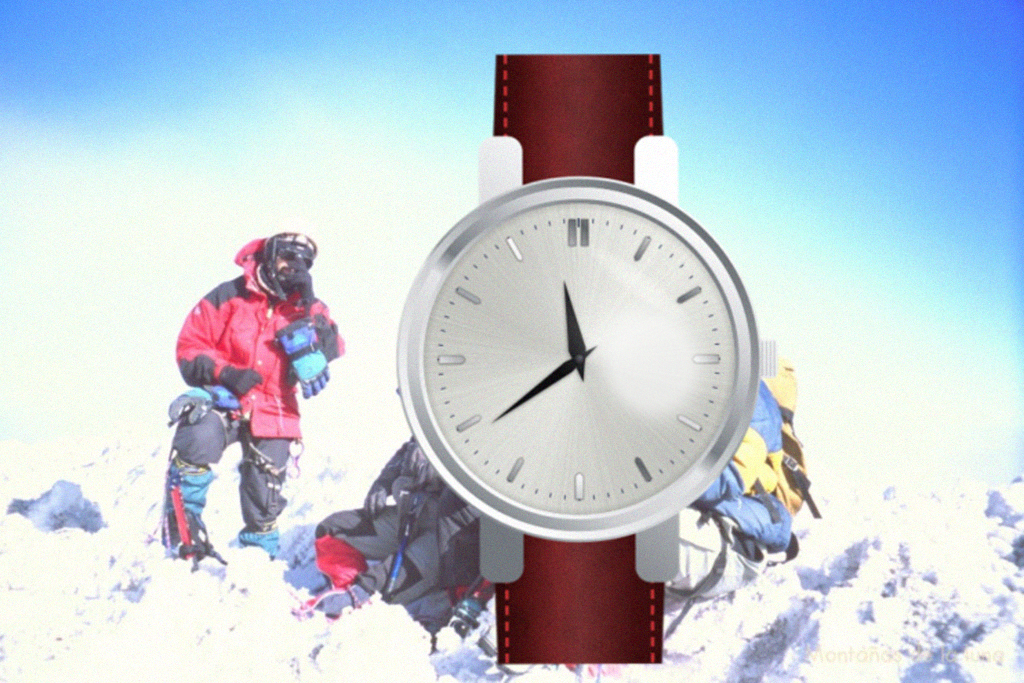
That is **11:39**
